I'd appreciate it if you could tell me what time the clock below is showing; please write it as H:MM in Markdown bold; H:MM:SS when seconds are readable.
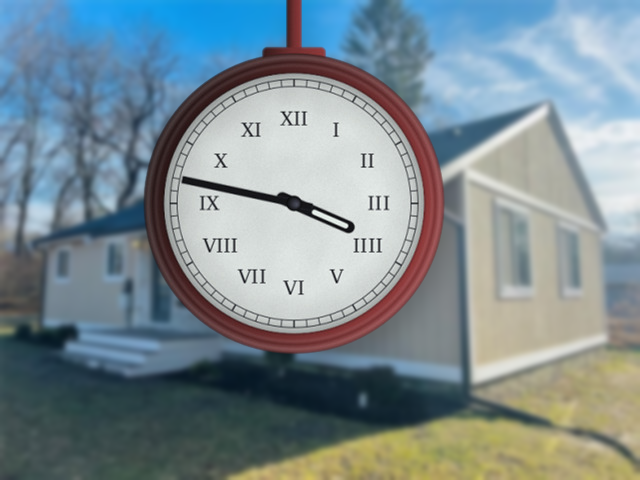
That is **3:47**
